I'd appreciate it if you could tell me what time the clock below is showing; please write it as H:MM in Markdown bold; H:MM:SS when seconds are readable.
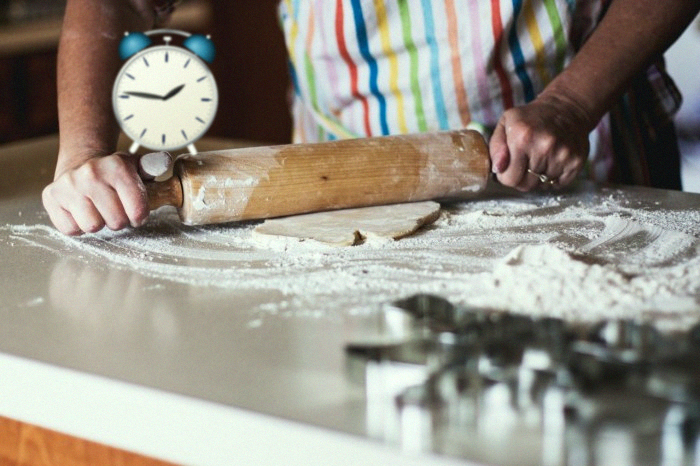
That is **1:46**
